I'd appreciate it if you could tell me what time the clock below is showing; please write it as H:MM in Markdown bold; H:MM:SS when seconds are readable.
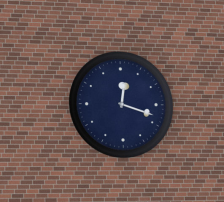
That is **12:18**
